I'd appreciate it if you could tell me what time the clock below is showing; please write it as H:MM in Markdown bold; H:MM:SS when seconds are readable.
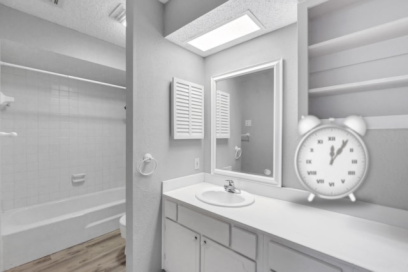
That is **12:06**
